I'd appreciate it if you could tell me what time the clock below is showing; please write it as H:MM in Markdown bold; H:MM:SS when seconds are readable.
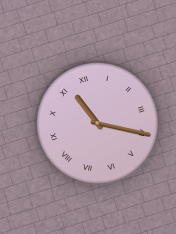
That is **11:20**
